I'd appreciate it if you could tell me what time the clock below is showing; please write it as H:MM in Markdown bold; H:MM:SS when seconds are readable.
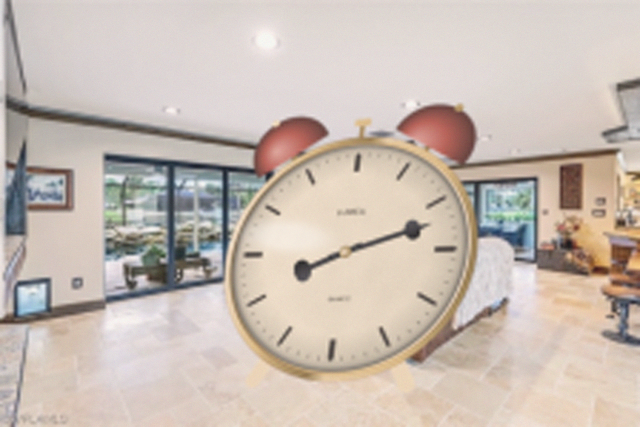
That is **8:12**
